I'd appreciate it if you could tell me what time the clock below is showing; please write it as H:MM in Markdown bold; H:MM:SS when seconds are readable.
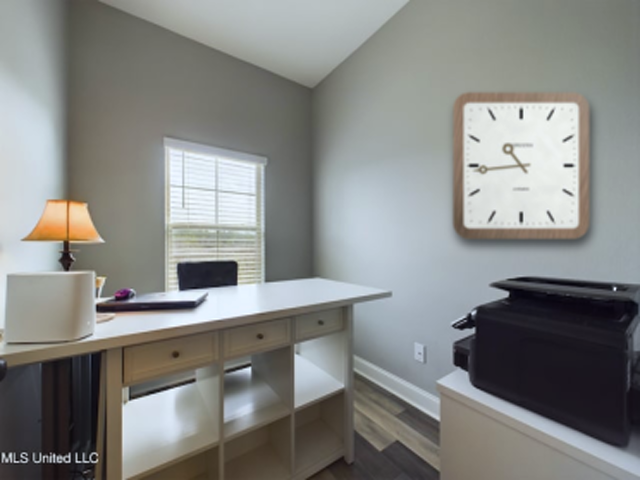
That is **10:44**
